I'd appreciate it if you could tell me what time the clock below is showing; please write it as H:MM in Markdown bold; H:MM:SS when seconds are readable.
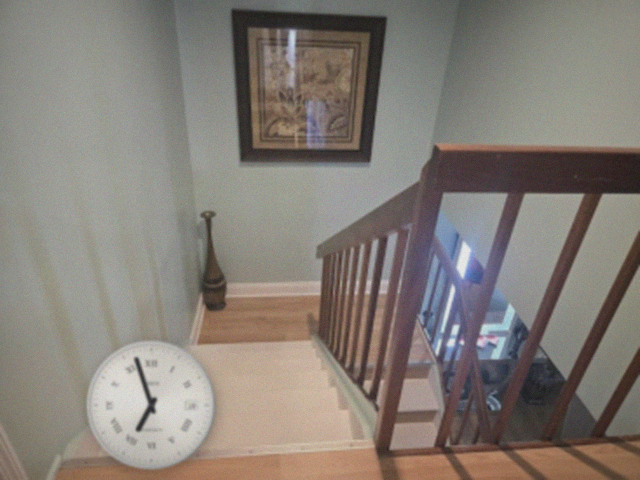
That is **6:57**
